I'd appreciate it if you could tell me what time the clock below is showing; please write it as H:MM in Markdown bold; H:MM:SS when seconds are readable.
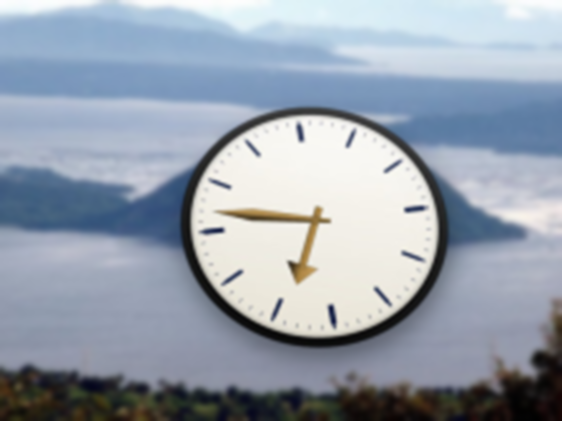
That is **6:47**
